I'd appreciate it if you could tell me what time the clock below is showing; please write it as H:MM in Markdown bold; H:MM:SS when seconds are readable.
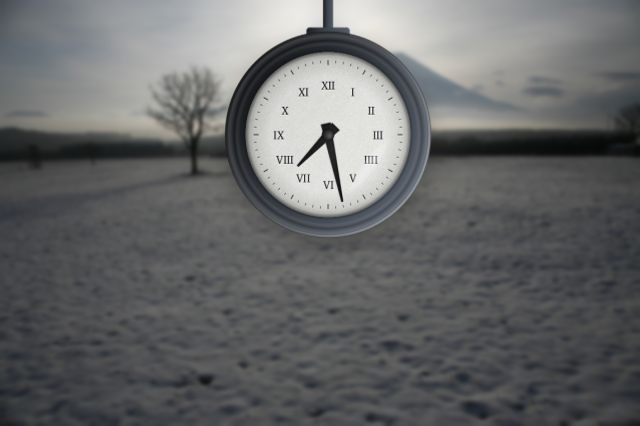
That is **7:28**
